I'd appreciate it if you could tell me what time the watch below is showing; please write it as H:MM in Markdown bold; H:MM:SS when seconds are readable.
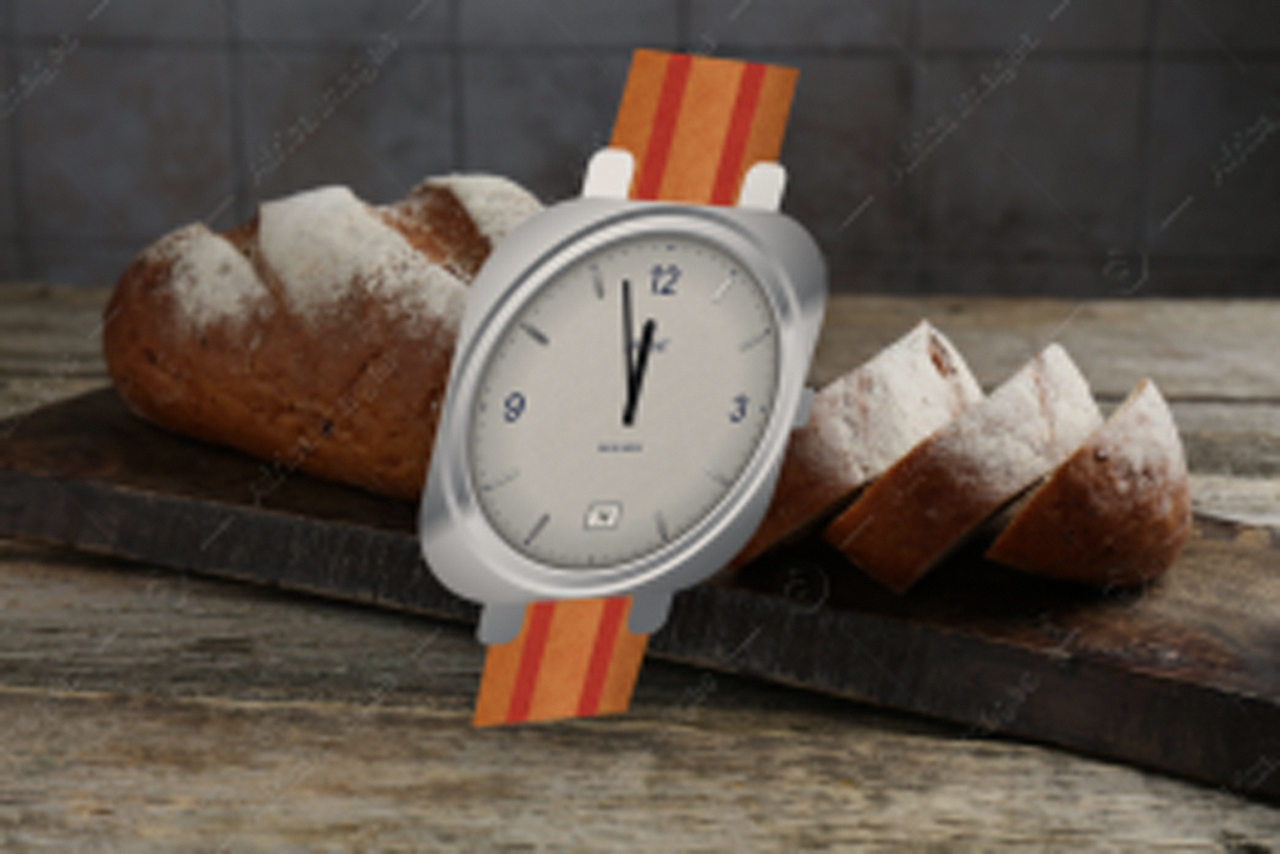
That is **11:57**
